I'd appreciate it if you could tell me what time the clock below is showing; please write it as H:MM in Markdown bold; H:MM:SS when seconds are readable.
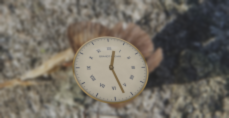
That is **12:27**
